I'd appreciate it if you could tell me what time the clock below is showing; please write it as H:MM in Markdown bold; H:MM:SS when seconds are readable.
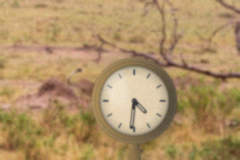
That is **4:31**
